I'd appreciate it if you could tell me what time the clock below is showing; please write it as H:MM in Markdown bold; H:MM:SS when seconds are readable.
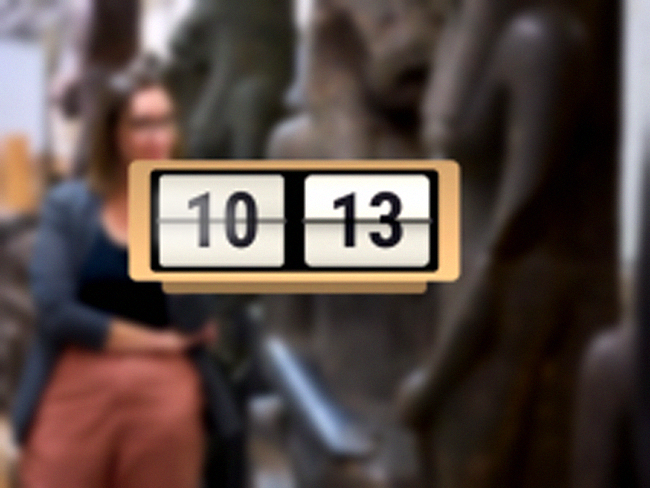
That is **10:13**
